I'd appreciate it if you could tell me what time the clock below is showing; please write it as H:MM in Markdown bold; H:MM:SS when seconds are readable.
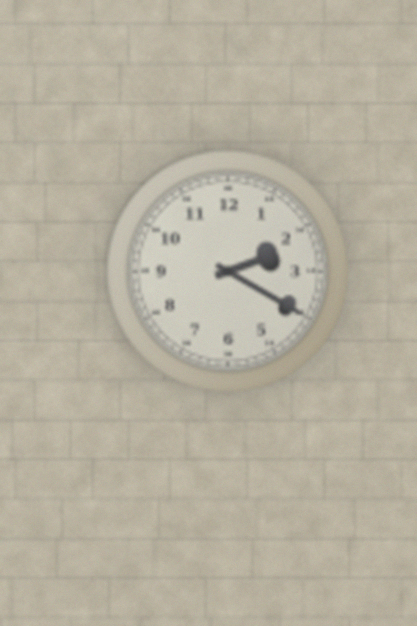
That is **2:20**
